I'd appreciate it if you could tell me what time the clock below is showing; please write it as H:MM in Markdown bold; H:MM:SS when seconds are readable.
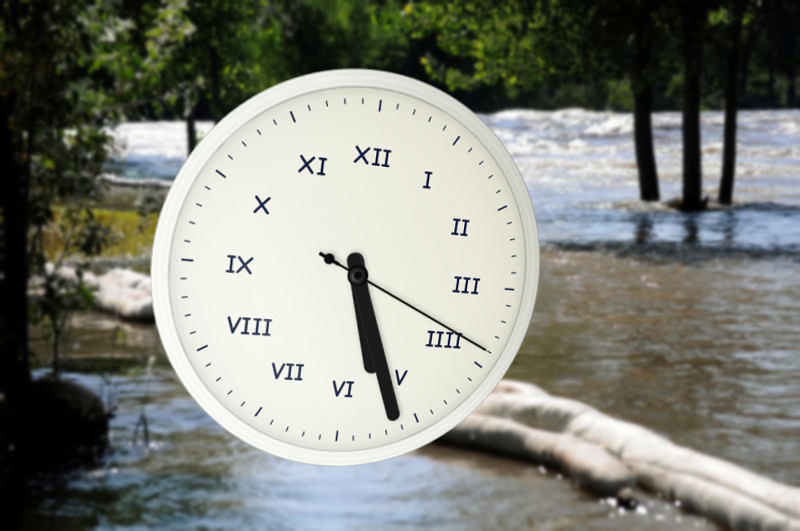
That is **5:26:19**
